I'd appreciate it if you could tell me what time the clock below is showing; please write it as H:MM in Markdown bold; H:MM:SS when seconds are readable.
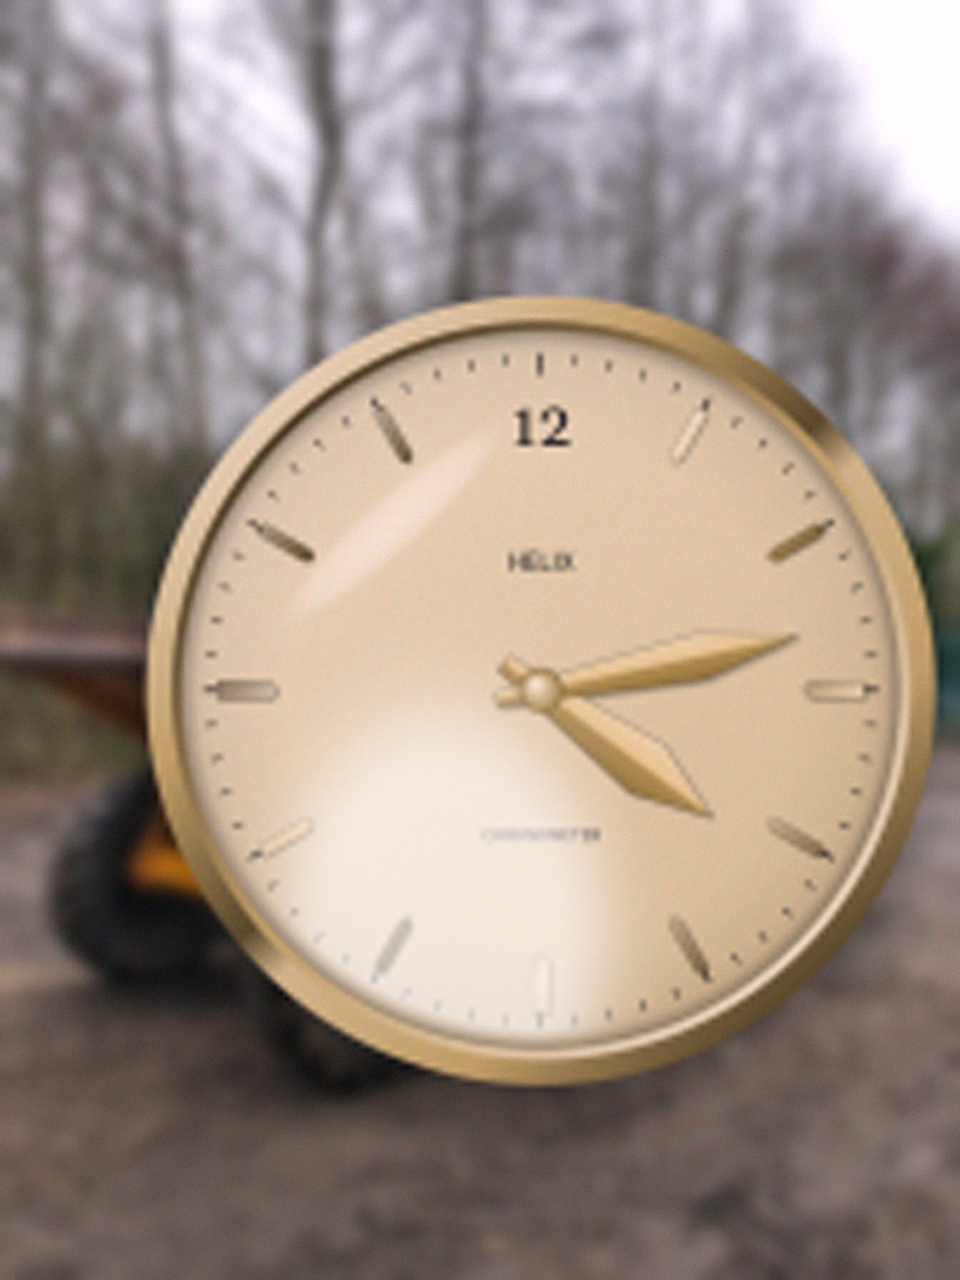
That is **4:13**
